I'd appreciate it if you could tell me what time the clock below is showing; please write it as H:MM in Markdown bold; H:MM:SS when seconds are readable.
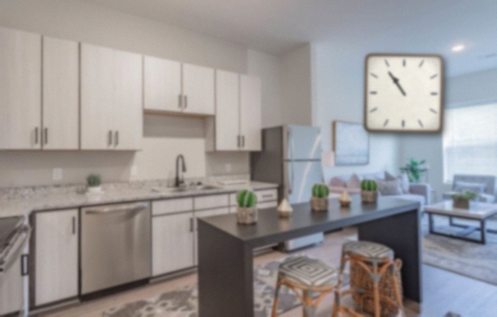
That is **10:54**
